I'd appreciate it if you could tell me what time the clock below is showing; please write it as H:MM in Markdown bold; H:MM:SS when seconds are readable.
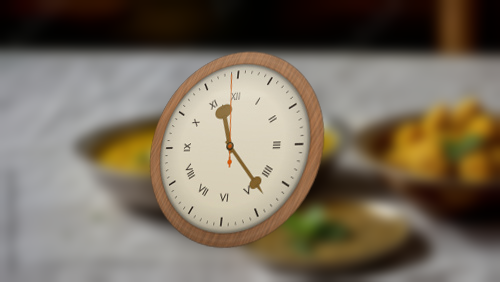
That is **11:22:59**
